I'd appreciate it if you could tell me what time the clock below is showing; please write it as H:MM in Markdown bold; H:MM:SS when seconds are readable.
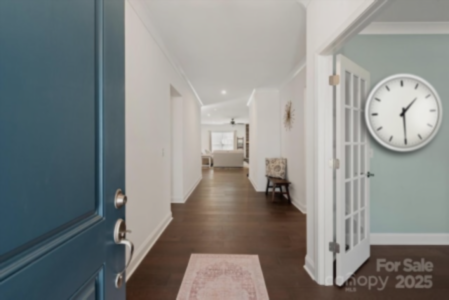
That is **1:30**
